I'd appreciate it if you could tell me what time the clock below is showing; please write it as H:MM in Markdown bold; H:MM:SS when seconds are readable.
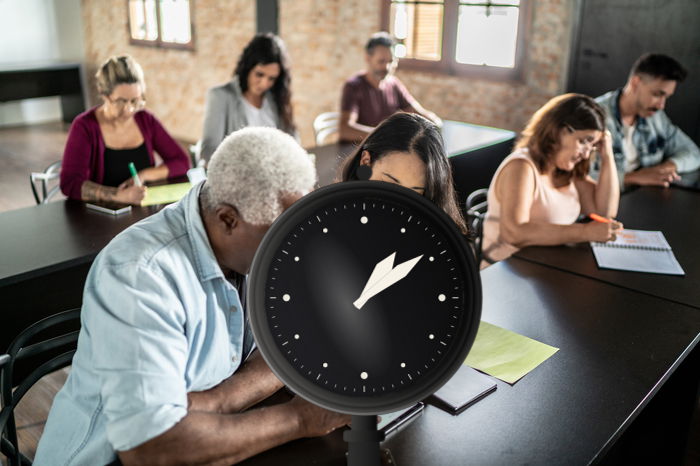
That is **1:09**
